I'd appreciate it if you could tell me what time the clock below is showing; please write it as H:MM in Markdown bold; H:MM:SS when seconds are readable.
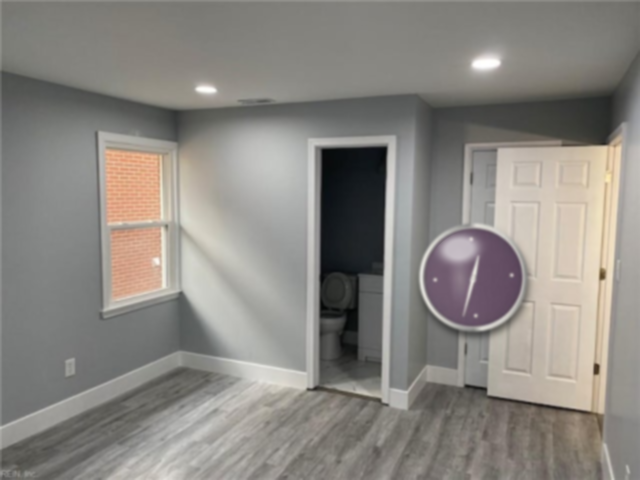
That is **12:33**
